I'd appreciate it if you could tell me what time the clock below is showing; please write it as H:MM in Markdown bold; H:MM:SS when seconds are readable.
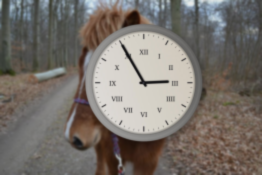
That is **2:55**
